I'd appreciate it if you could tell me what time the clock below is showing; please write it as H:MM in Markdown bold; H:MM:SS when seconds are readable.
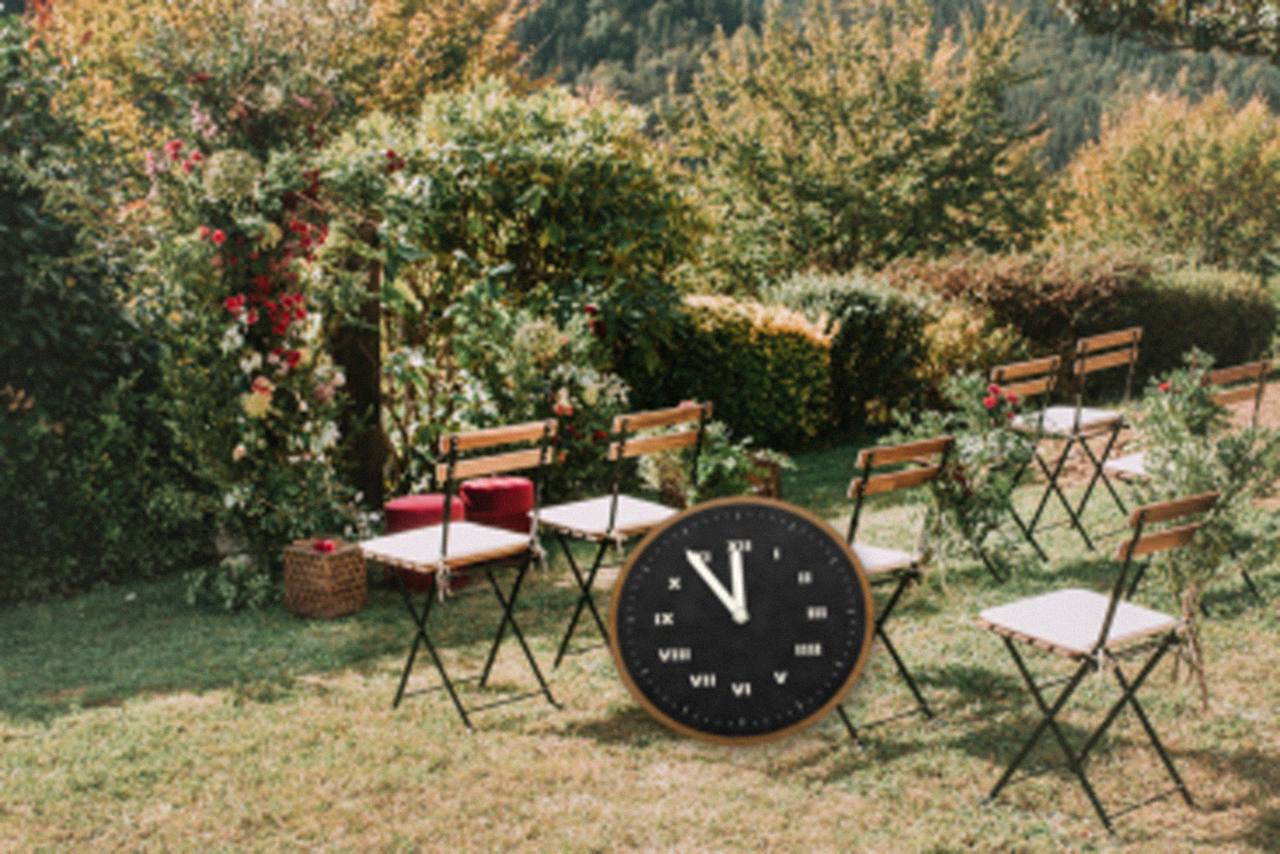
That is **11:54**
